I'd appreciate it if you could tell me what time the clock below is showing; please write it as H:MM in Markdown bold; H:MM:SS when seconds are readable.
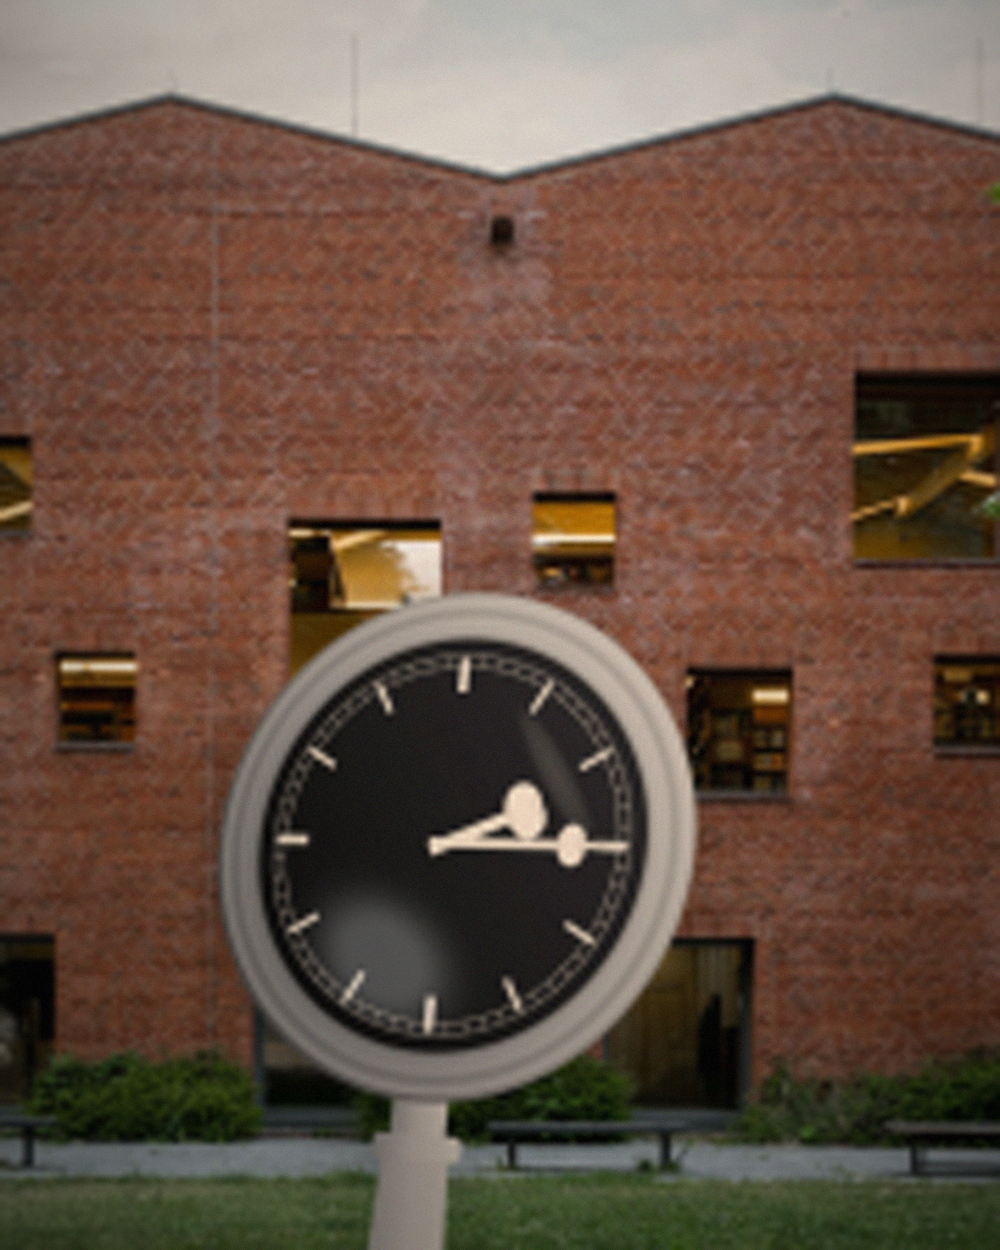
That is **2:15**
